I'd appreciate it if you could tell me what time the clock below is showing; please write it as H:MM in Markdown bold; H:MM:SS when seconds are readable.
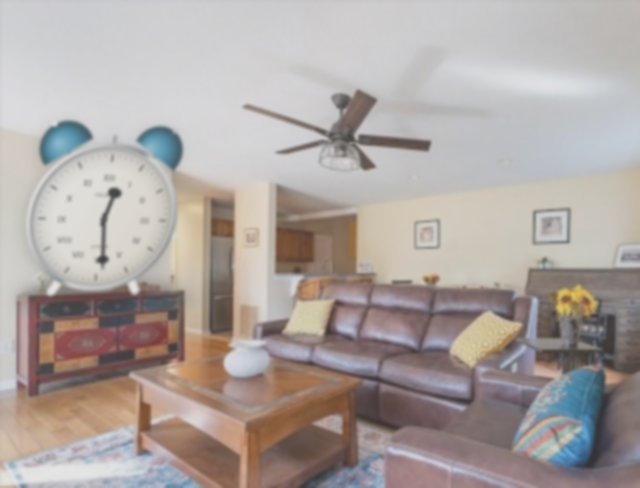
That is **12:29**
